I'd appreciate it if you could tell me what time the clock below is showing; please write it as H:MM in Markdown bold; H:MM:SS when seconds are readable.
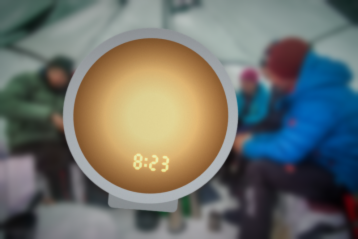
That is **8:23**
